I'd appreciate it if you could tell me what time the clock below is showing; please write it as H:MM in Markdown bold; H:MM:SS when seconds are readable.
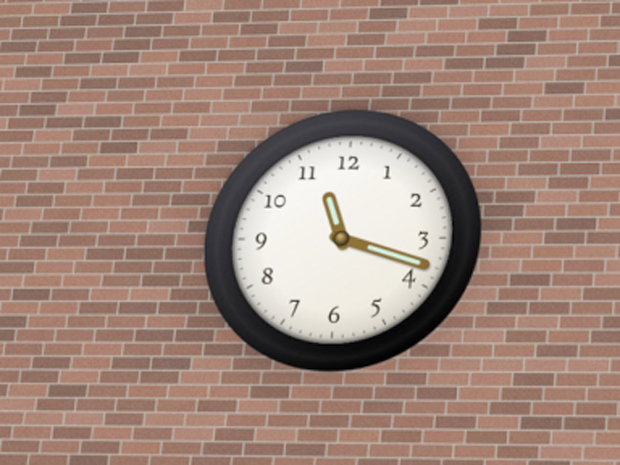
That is **11:18**
